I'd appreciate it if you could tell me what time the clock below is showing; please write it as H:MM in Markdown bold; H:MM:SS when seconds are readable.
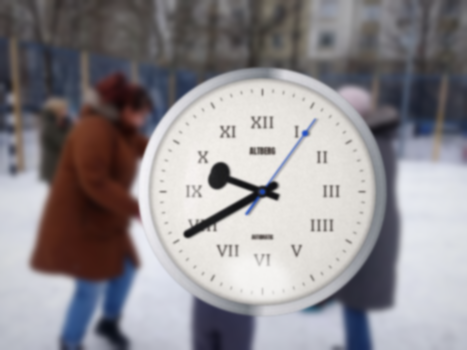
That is **9:40:06**
